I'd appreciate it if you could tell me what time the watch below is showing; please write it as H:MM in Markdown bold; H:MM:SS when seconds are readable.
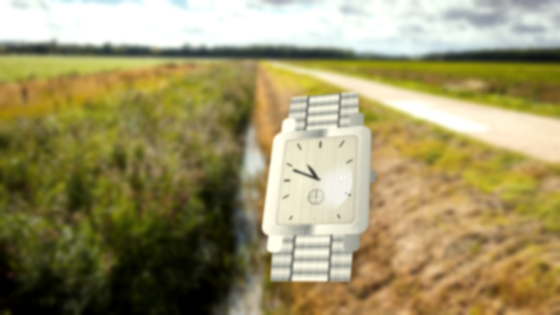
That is **10:49**
